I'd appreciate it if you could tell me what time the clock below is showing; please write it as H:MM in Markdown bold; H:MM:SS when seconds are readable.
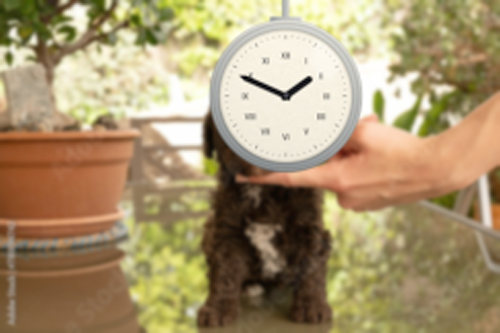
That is **1:49**
